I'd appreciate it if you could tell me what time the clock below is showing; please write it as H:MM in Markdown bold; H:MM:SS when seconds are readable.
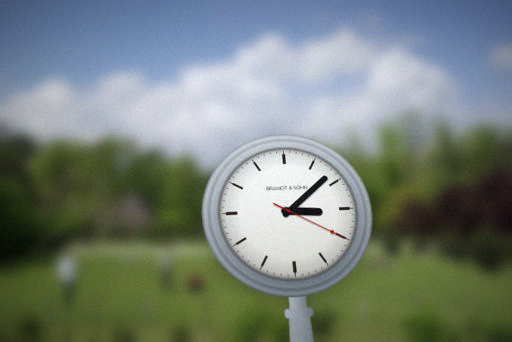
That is **3:08:20**
